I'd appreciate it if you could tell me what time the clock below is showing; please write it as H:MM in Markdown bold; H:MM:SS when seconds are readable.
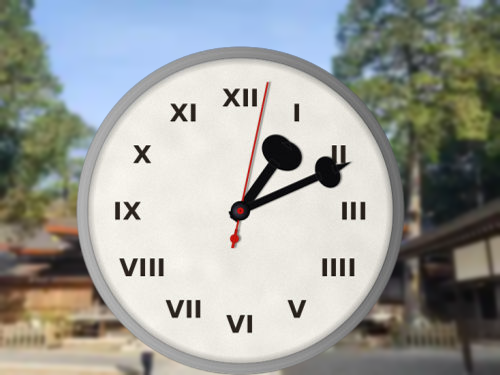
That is **1:11:02**
